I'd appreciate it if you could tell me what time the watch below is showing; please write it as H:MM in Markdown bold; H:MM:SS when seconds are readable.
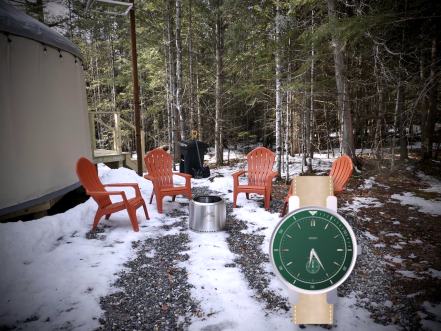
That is **6:25**
